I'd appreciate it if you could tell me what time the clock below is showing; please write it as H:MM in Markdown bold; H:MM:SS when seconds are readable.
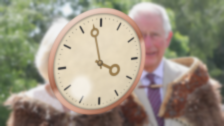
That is **3:58**
